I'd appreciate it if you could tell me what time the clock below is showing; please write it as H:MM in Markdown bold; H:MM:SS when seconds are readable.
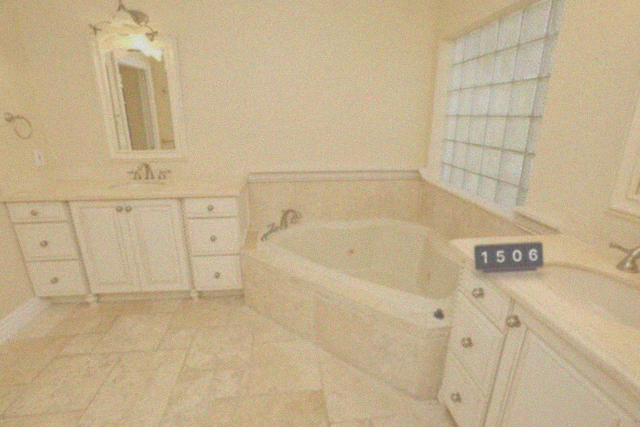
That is **15:06**
